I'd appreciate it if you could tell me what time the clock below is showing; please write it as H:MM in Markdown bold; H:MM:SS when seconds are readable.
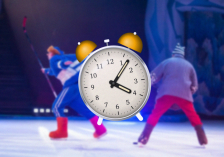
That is **4:07**
